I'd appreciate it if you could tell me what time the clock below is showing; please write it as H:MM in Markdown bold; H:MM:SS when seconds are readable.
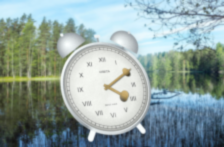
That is **4:10**
